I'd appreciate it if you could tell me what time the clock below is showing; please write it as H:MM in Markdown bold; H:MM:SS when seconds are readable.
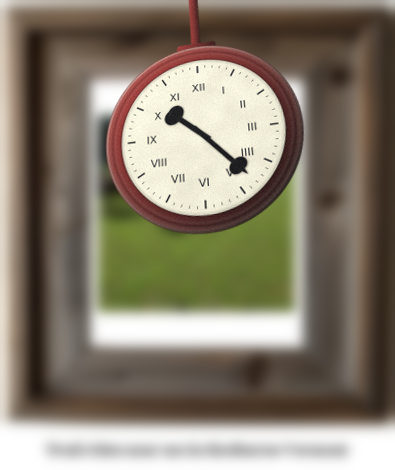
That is **10:23**
